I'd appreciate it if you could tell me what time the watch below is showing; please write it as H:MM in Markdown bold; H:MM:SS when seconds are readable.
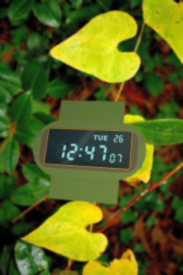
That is **12:47**
